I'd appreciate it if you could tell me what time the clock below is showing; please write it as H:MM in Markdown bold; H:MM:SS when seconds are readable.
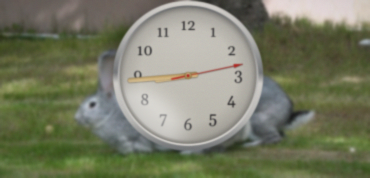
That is **8:44:13**
